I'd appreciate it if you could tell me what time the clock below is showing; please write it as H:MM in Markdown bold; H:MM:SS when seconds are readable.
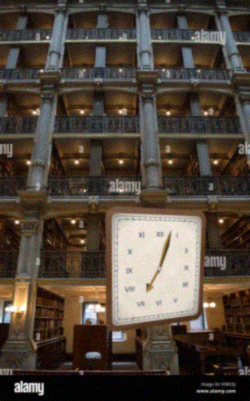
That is **7:03**
